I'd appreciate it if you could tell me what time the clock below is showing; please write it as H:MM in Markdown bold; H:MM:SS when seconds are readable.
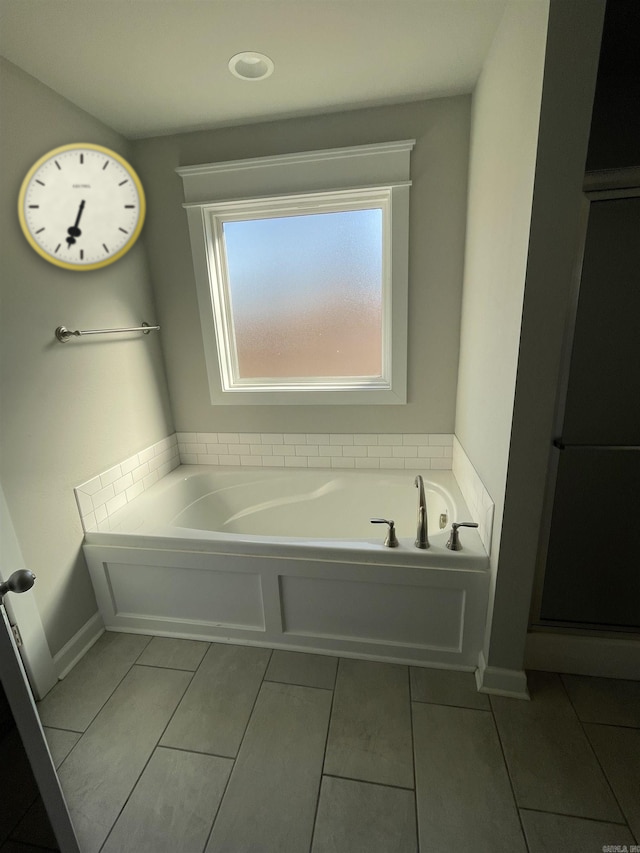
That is **6:33**
